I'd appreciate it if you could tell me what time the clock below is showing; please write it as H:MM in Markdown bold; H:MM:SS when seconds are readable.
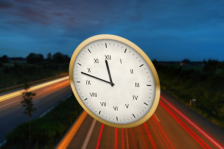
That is **11:48**
